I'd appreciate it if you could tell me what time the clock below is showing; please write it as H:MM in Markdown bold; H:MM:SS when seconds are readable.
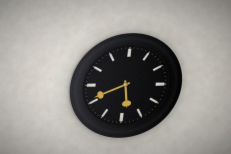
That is **5:41**
